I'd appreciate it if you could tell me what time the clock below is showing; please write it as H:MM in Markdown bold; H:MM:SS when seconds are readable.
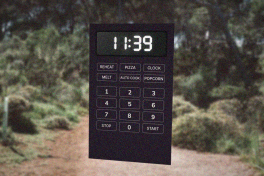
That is **11:39**
